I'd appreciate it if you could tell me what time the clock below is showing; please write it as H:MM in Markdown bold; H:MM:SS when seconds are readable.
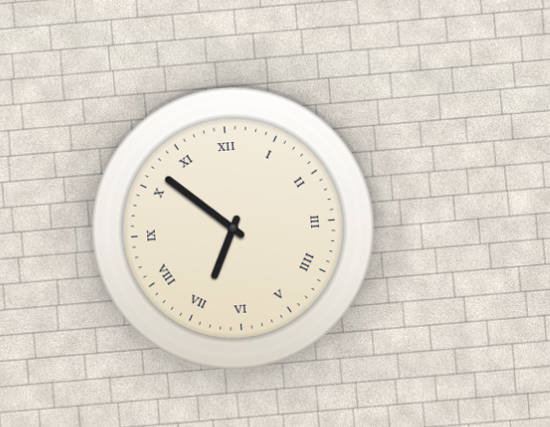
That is **6:52**
